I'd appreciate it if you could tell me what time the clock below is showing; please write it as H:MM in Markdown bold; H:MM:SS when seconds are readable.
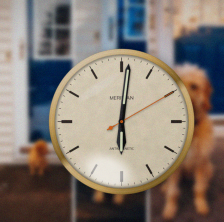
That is **6:01:10**
